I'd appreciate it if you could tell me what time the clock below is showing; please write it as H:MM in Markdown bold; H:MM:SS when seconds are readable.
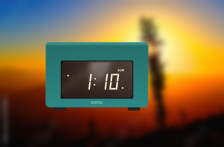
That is **1:10**
